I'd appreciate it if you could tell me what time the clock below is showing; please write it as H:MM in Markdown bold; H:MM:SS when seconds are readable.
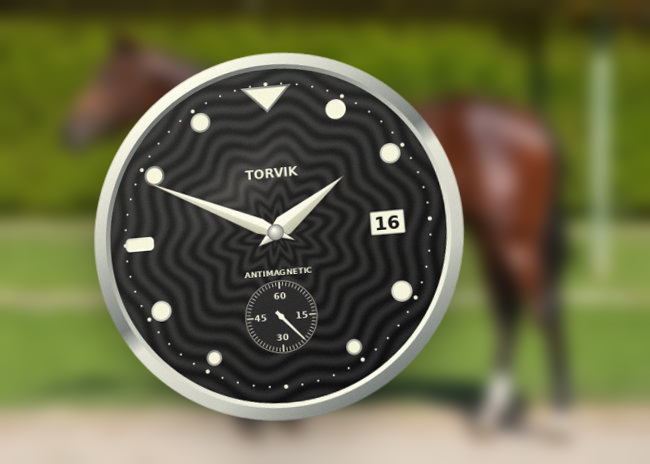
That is **1:49:23**
